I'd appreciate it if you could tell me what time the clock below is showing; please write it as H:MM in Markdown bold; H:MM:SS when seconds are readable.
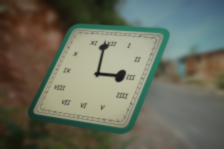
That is **2:58**
